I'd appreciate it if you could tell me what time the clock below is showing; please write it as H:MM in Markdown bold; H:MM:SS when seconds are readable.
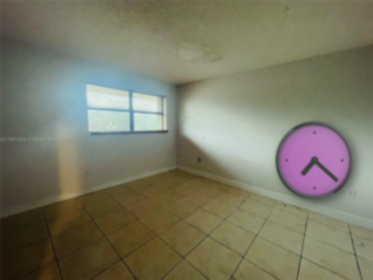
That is **7:22**
